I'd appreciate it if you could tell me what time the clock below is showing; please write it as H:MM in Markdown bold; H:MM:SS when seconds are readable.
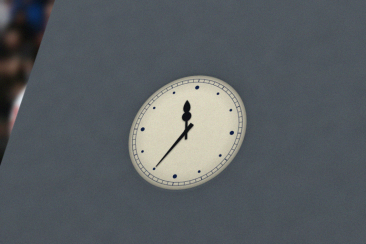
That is **11:35**
